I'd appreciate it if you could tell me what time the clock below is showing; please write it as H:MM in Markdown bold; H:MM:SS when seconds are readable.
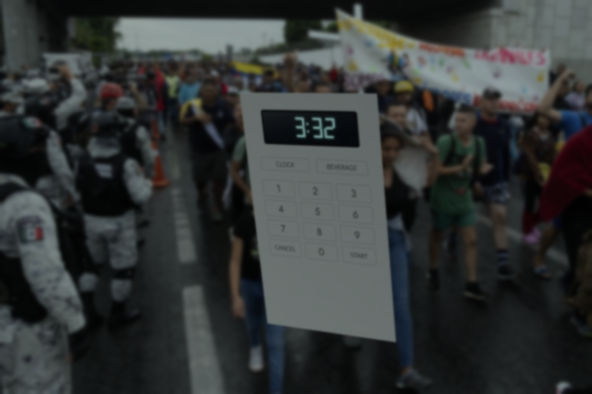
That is **3:32**
